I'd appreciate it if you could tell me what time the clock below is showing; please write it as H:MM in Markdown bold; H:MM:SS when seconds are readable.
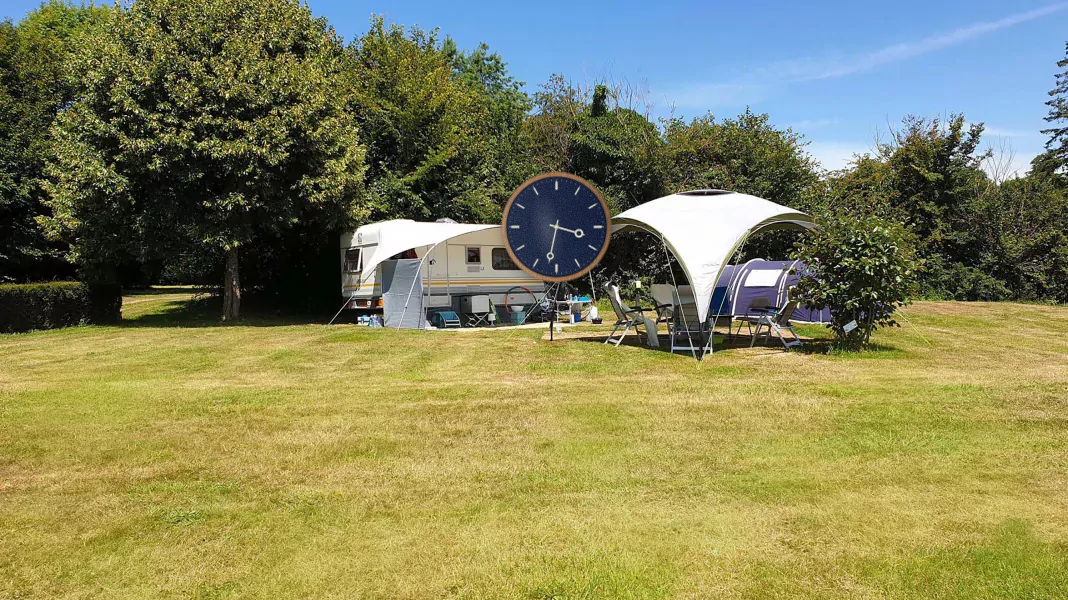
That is **3:32**
